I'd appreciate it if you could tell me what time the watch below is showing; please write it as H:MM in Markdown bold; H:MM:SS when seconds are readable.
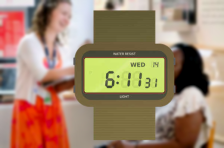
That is **6:11:31**
